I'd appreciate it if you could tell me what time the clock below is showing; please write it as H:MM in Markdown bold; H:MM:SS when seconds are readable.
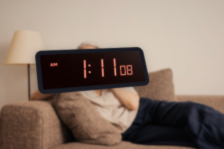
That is **1:11:08**
